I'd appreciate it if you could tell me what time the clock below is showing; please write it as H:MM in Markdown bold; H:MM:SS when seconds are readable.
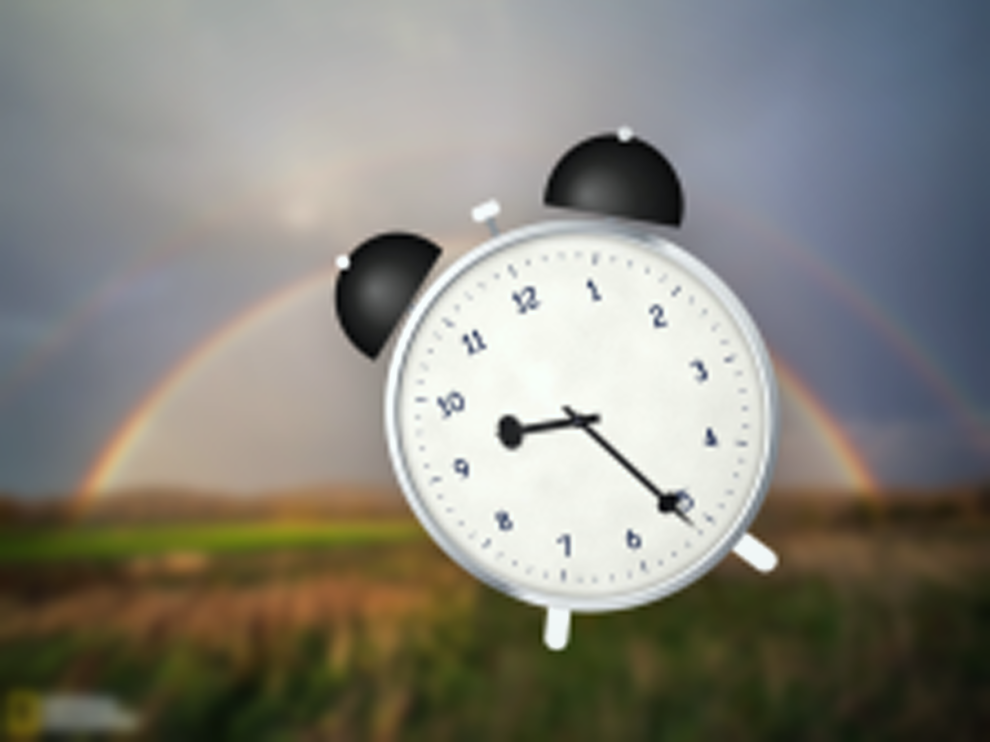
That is **9:26**
